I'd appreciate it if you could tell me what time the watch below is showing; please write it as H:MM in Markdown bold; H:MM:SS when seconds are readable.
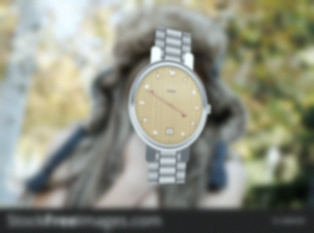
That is **3:49**
